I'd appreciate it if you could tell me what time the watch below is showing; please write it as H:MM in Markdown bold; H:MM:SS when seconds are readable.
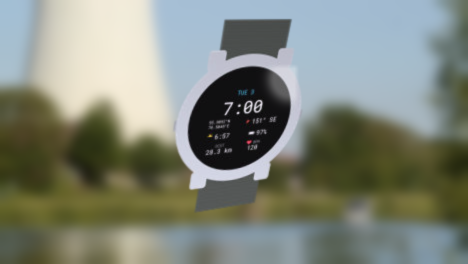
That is **7:00**
